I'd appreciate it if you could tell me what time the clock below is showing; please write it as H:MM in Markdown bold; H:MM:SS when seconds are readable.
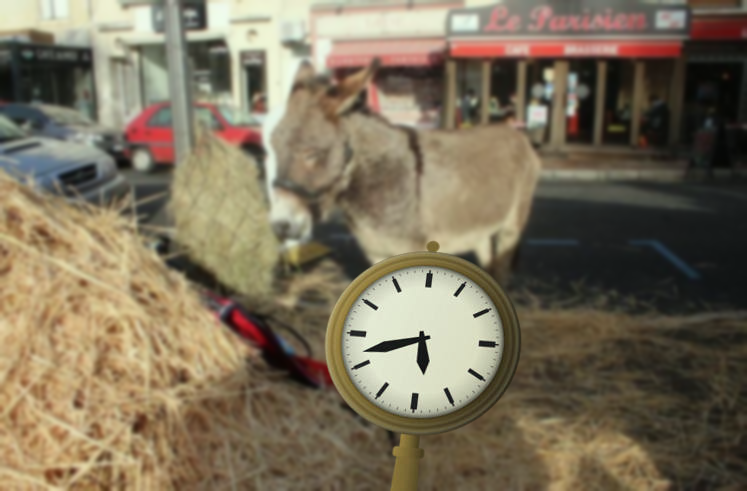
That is **5:42**
